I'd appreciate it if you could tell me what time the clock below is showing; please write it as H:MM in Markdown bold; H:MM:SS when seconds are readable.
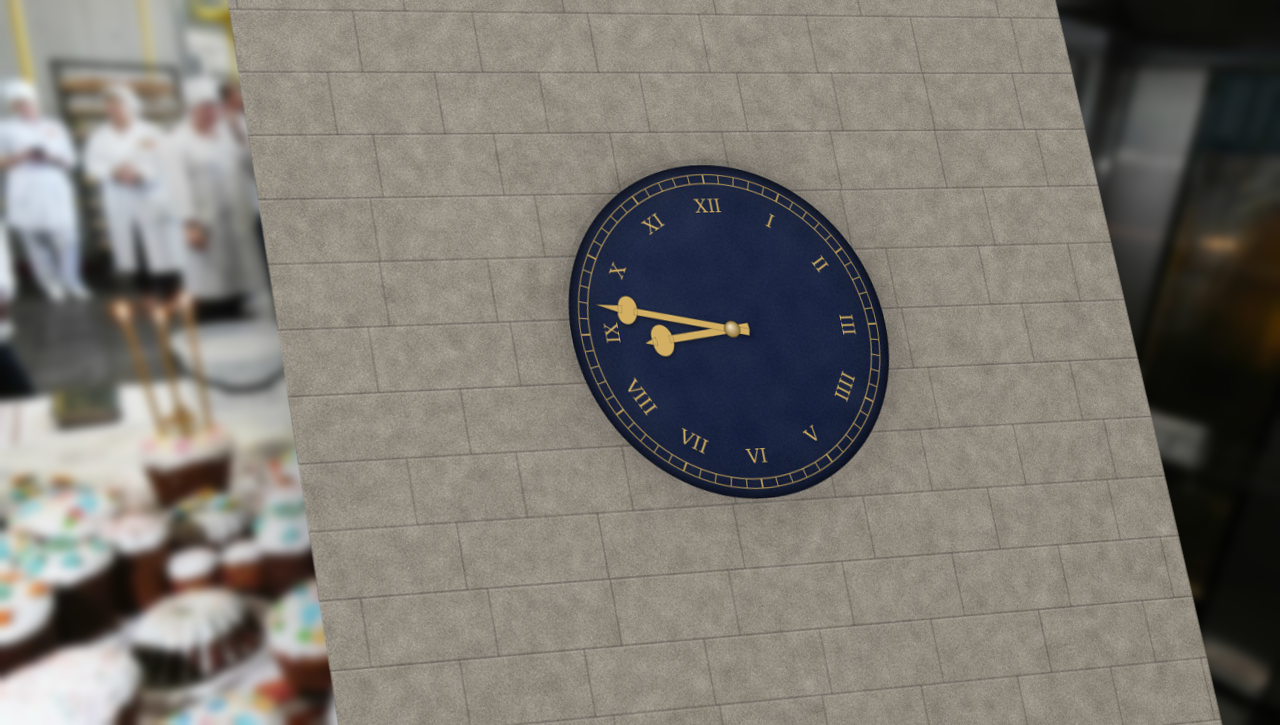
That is **8:47**
